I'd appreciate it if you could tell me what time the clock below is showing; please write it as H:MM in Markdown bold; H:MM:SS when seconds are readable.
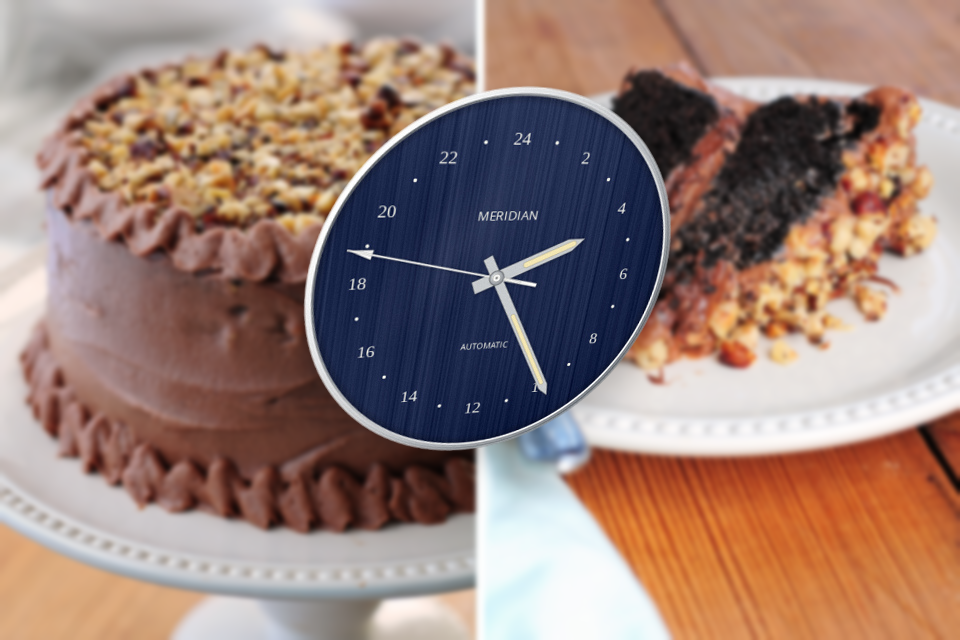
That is **4:24:47**
